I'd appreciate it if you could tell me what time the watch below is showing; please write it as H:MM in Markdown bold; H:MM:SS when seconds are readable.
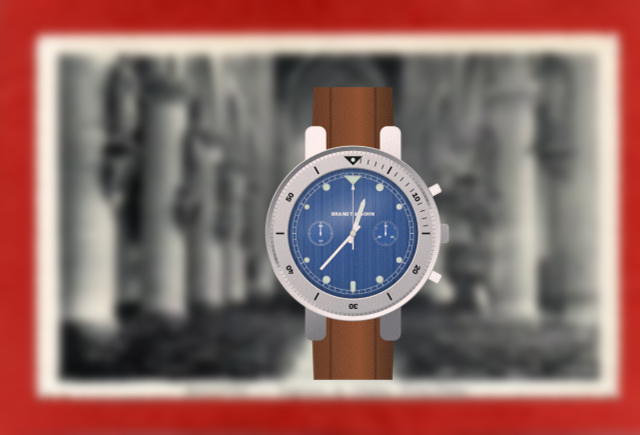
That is **12:37**
